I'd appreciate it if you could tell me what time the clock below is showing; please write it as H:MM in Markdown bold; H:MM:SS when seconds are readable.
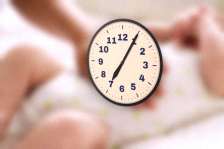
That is **7:05**
